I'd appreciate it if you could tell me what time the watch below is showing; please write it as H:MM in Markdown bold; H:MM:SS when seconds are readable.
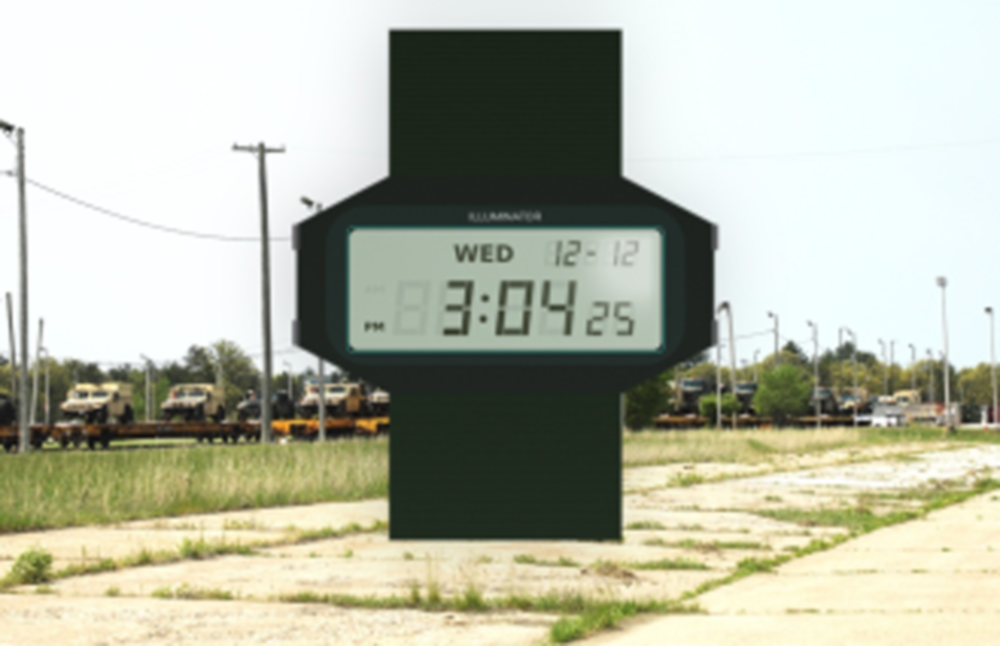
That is **3:04:25**
